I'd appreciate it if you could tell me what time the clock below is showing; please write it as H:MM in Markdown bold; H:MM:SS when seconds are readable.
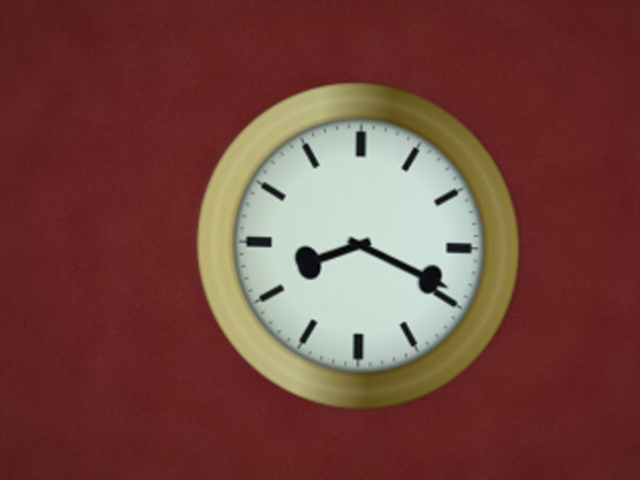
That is **8:19**
